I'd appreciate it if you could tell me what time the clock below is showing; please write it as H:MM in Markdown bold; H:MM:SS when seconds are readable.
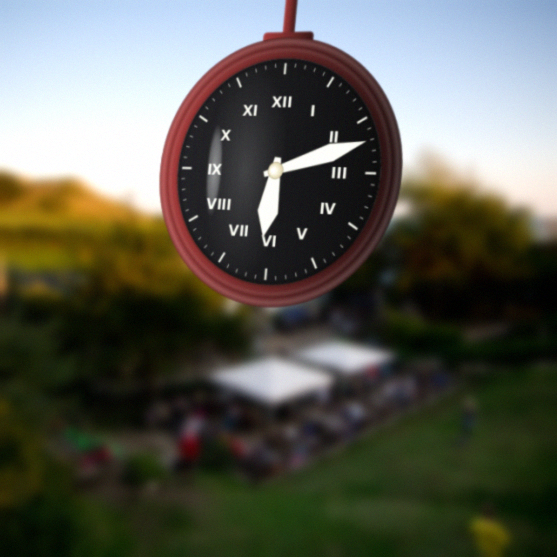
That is **6:12**
